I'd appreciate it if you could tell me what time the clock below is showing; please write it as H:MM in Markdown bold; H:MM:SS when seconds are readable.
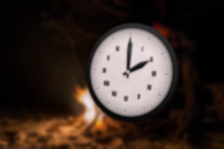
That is **2:00**
